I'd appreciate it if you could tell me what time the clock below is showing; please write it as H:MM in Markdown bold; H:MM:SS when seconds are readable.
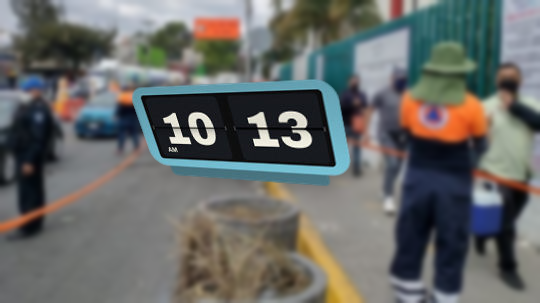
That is **10:13**
